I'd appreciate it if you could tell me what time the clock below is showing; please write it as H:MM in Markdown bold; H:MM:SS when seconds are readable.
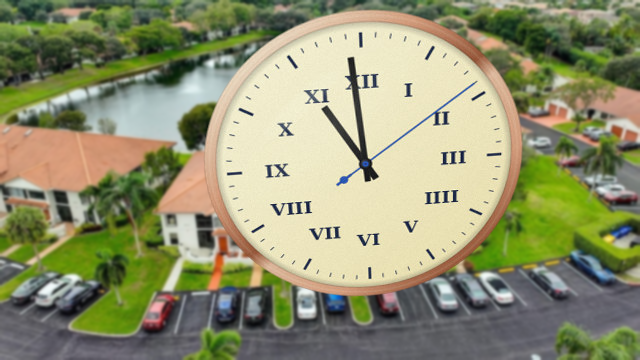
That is **10:59:09**
